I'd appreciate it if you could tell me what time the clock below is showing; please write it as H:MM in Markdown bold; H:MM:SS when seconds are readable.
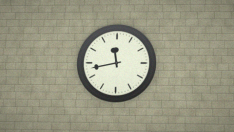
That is **11:43**
